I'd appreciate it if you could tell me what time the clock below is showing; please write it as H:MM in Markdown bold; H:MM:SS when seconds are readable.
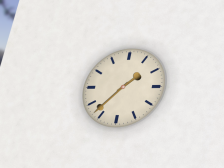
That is **1:37**
